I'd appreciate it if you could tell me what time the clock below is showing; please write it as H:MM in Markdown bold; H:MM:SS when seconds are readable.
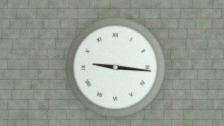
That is **9:16**
